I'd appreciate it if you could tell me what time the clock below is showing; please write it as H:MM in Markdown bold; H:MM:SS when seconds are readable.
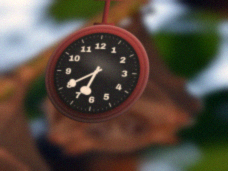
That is **6:40**
